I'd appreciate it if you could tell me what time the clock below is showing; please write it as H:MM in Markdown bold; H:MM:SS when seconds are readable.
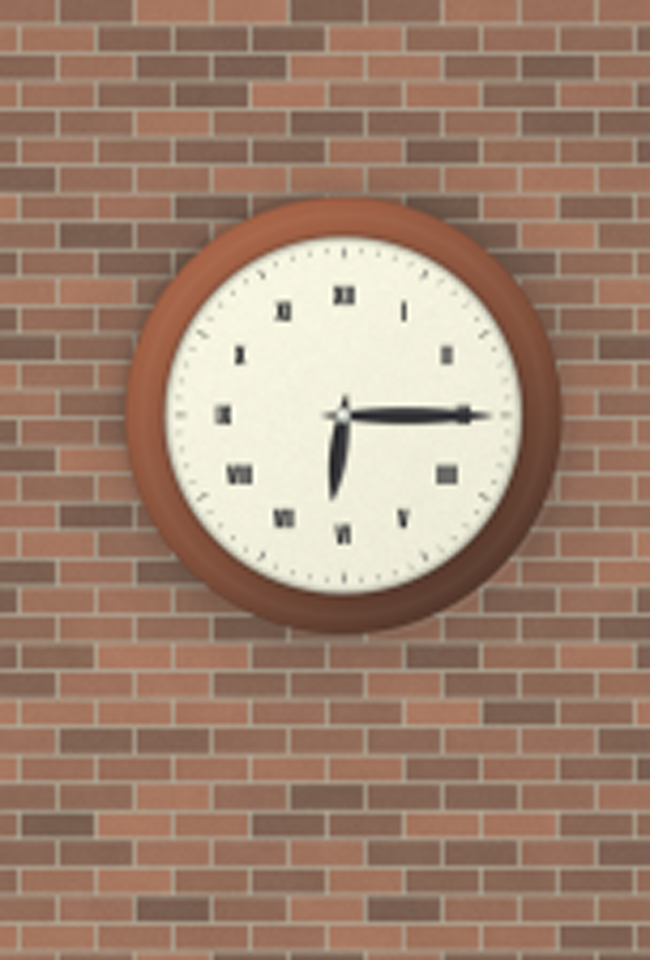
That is **6:15**
